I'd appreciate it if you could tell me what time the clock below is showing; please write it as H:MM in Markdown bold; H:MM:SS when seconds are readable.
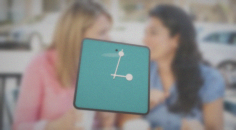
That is **3:02**
